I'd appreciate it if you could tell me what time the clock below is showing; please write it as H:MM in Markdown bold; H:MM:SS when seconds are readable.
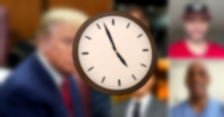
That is **4:57**
